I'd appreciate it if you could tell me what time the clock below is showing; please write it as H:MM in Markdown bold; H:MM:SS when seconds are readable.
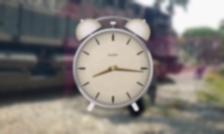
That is **8:16**
